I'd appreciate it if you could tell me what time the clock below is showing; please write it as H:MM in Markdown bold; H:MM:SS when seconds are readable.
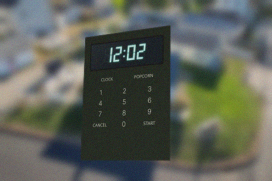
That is **12:02**
